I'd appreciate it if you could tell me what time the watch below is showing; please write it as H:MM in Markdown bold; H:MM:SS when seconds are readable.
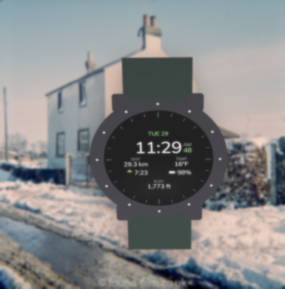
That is **11:29**
